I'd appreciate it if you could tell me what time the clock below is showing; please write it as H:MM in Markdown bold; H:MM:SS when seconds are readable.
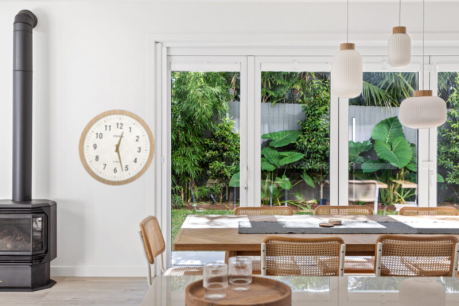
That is **12:27**
